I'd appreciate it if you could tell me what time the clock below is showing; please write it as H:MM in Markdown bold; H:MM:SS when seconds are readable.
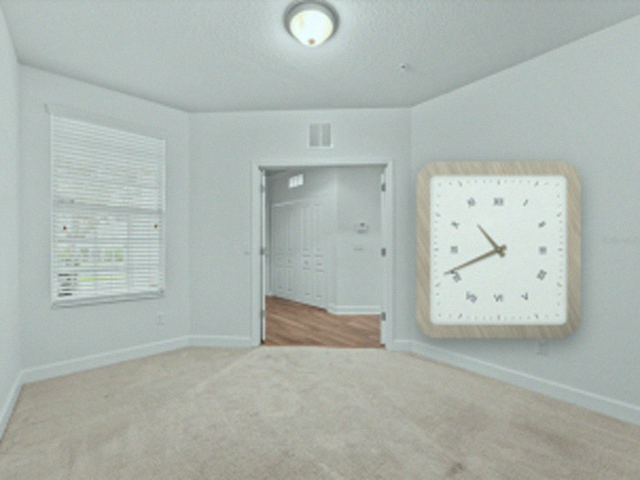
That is **10:41**
